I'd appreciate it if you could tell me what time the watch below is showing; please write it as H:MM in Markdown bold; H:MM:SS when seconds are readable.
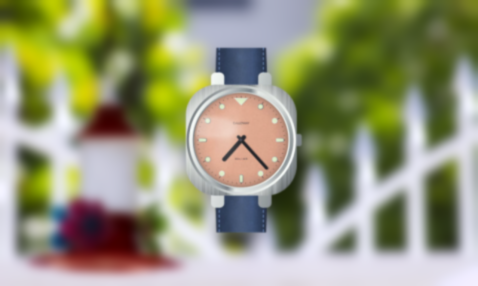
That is **7:23**
